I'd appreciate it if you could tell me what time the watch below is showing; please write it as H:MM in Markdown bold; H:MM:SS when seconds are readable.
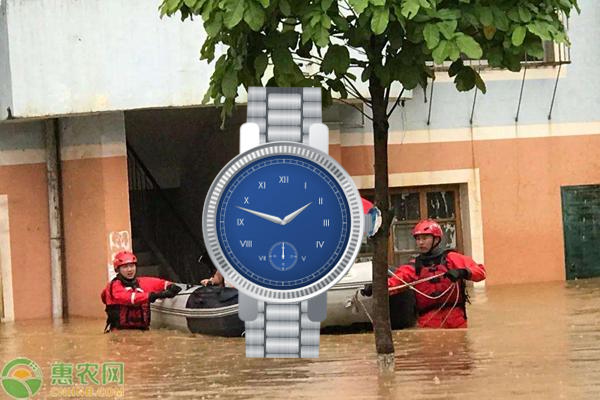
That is **1:48**
